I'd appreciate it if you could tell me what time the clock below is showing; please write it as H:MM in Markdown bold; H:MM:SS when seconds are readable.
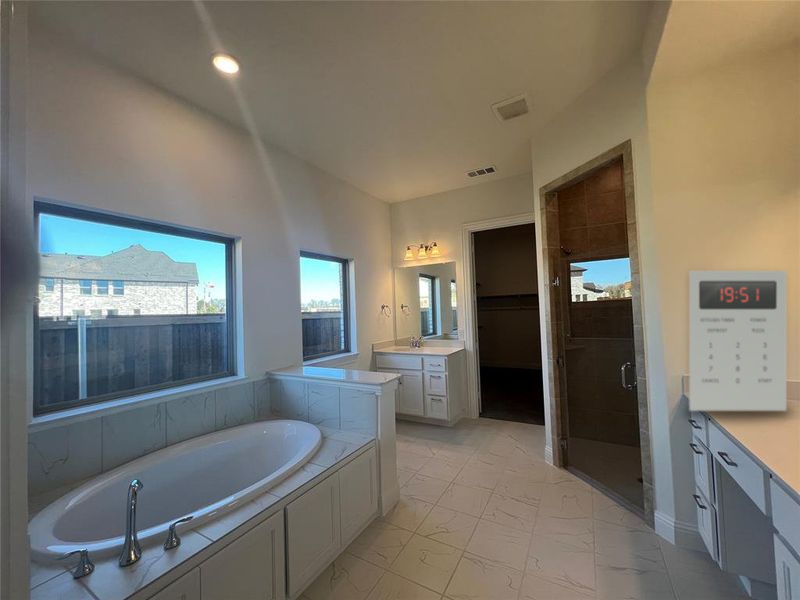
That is **19:51**
